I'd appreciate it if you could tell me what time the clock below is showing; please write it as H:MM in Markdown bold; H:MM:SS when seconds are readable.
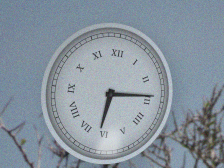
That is **6:14**
